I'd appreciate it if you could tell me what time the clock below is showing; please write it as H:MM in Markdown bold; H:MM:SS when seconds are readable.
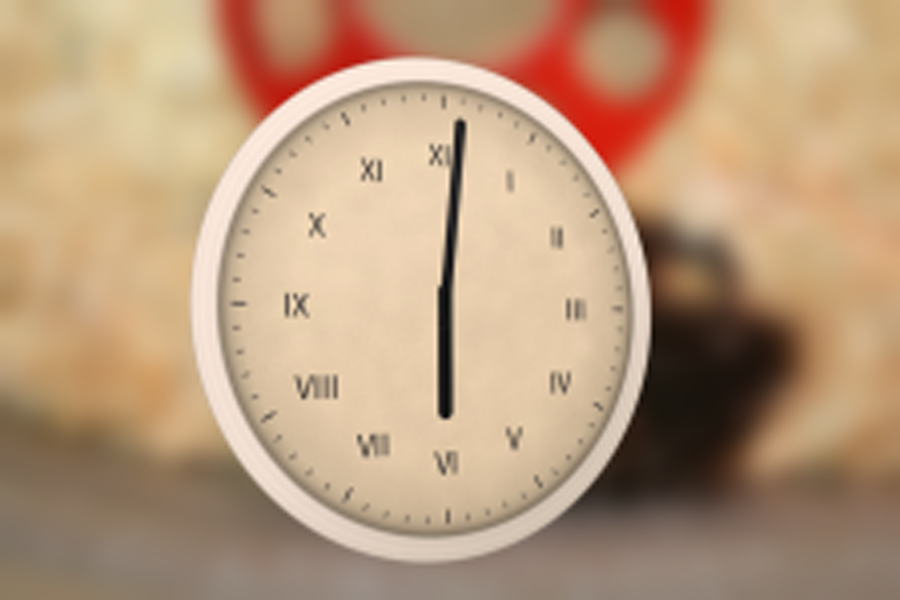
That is **6:01**
